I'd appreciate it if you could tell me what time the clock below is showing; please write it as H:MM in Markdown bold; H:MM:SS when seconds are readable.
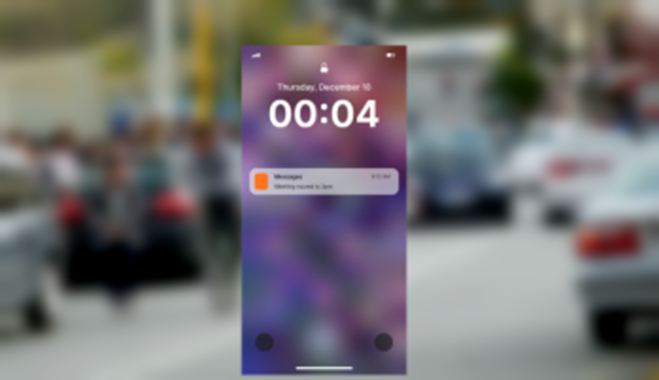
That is **0:04**
